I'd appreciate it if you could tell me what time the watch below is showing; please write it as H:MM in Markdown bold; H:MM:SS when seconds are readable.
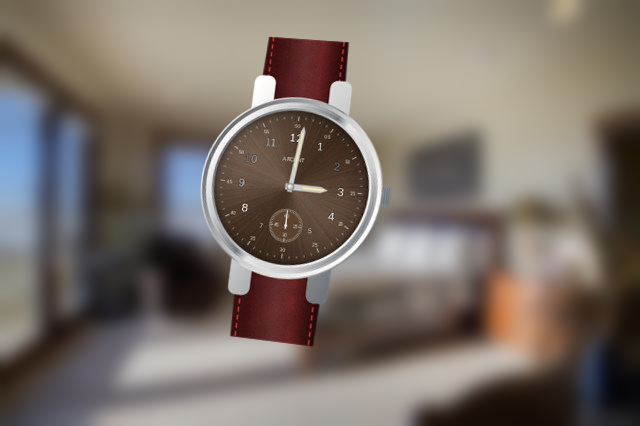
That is **3:01**
